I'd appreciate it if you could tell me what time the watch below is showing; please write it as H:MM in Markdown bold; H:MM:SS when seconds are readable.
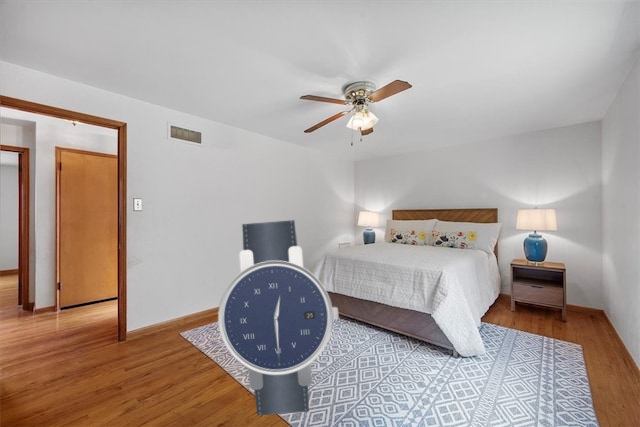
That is **12:30**
